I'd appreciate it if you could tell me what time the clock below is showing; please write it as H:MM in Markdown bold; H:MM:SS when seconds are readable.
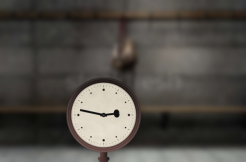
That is **2:47**
